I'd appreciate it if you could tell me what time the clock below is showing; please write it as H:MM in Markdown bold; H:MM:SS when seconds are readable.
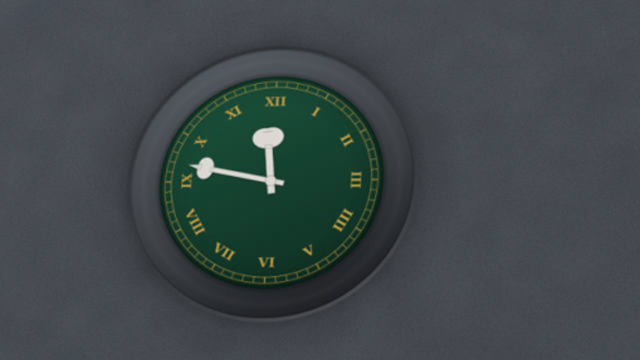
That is **11:47**
